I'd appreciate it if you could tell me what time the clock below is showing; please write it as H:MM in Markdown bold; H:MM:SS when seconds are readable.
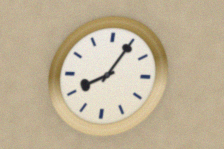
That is **8:05**
